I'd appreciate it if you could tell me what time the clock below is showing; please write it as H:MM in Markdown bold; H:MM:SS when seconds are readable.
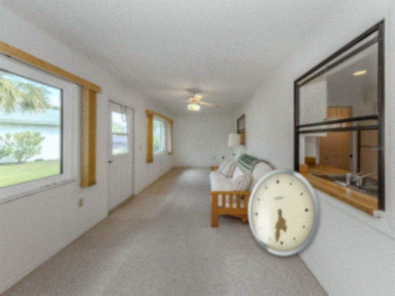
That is **5:32**
